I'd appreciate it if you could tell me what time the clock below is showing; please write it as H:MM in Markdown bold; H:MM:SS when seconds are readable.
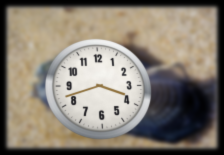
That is **3:42**
